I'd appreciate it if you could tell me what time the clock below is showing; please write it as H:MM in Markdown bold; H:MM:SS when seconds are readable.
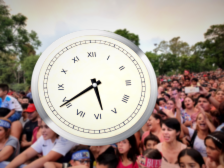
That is **5:40**
